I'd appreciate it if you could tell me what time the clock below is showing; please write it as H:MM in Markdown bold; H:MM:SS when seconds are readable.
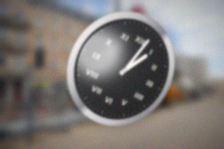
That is **1:02**
